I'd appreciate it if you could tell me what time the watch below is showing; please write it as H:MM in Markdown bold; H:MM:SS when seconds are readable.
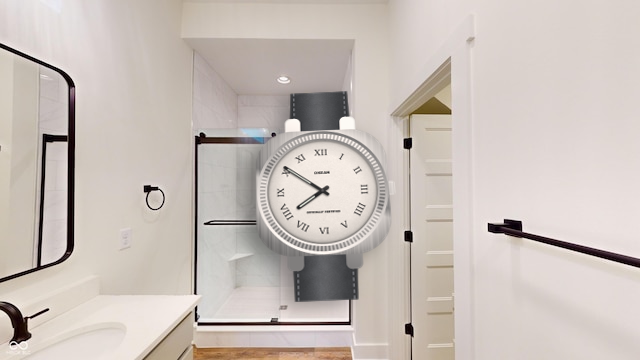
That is **7:51**
